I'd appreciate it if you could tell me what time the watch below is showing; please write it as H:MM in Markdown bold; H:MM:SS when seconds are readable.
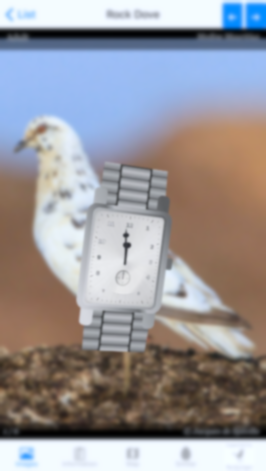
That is **11:59**
